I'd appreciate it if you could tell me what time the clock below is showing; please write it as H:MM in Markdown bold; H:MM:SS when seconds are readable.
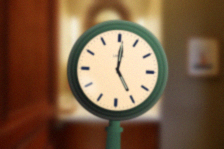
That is **5:01**
